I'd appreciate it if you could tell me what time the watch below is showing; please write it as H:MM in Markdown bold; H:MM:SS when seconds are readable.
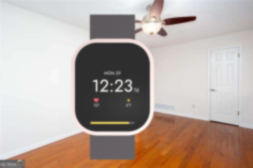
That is **12:23**
